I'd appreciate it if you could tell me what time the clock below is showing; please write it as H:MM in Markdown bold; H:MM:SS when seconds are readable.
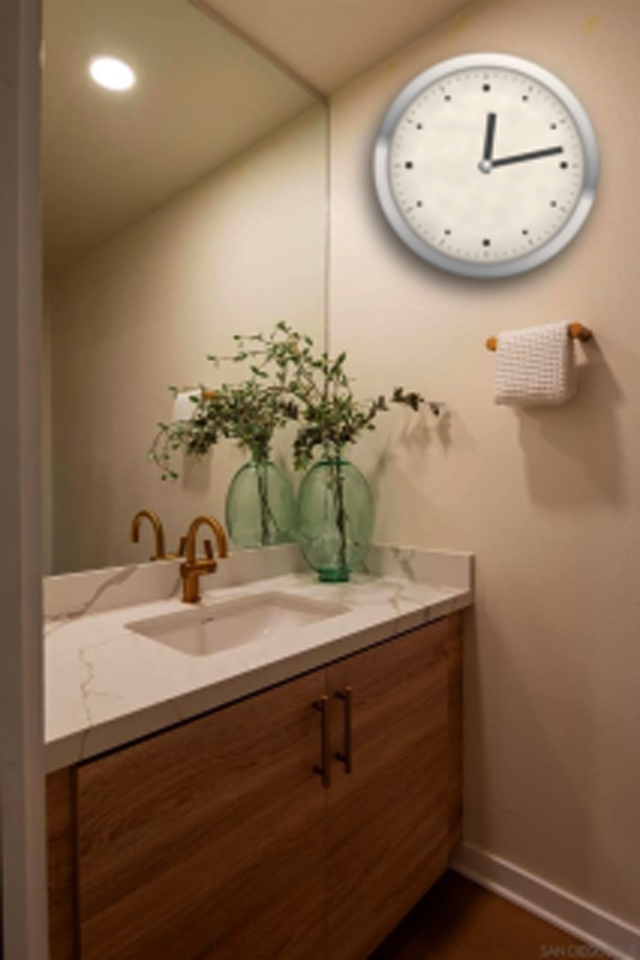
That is **12:13**
